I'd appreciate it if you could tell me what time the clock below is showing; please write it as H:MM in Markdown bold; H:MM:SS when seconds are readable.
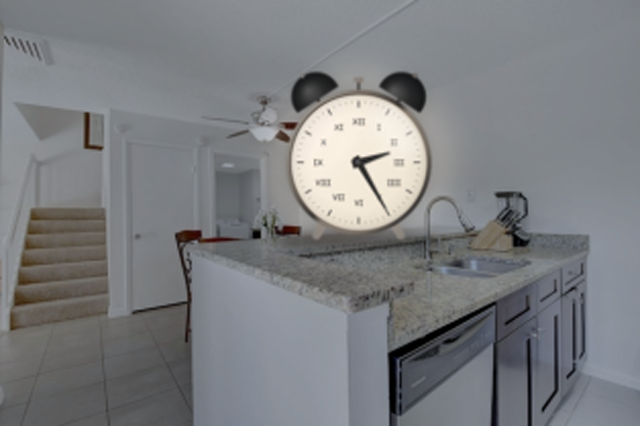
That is **2:25**
